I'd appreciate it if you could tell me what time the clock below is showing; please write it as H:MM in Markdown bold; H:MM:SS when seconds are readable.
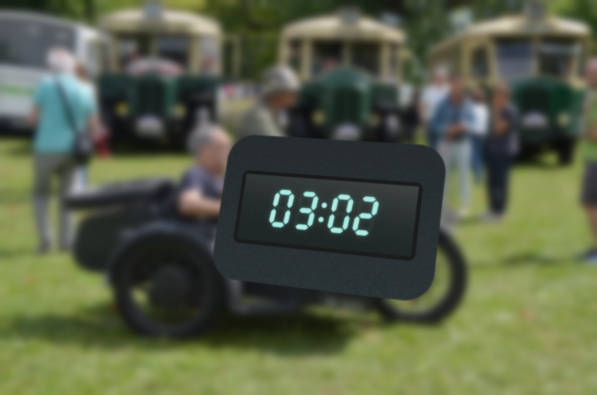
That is **3:02**
